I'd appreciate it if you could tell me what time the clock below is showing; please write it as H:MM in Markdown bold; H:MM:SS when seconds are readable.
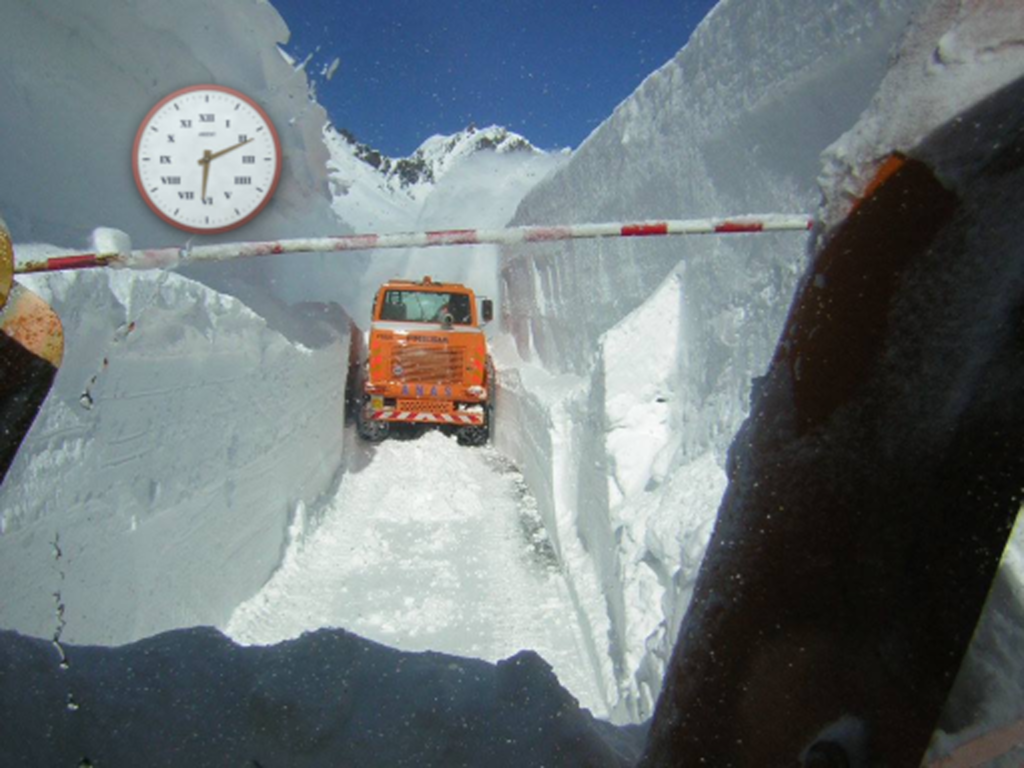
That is **6:11**
